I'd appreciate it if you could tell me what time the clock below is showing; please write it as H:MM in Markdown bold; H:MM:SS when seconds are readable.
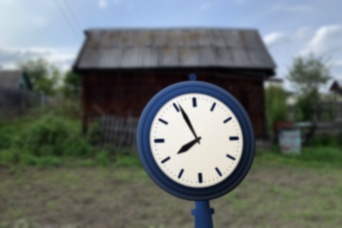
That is **7:56**
